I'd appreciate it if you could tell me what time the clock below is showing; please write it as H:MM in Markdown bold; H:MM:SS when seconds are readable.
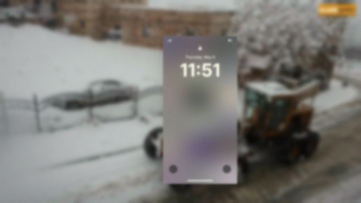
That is **11:51**
